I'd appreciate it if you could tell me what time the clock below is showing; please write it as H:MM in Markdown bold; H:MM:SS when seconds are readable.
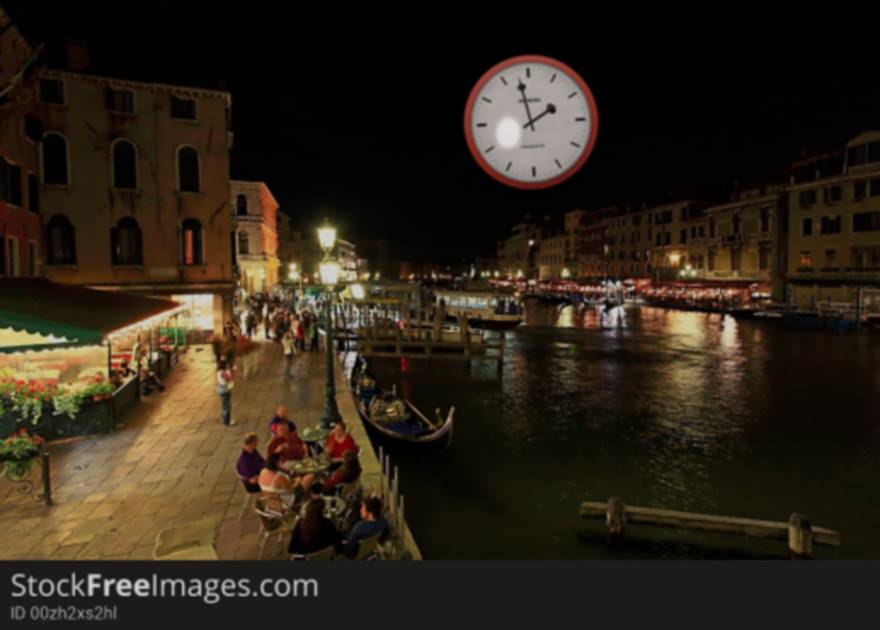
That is **1:58**
